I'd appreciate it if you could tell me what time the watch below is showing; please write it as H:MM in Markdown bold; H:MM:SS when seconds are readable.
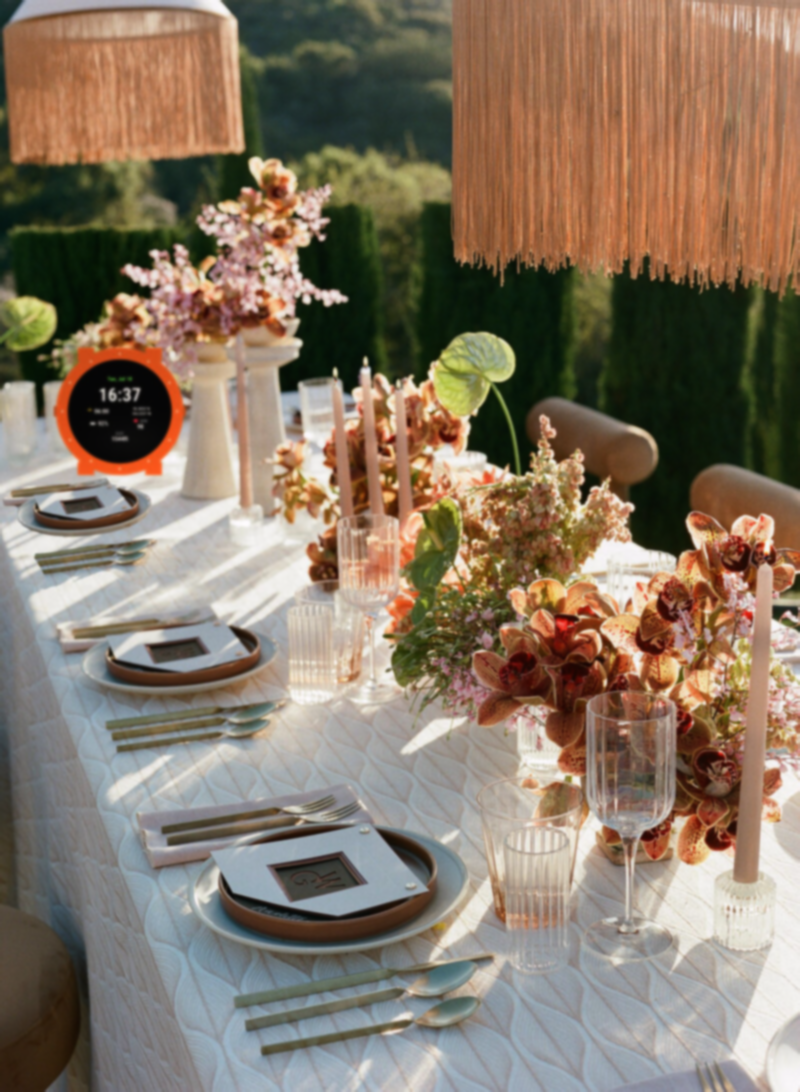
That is **16:37**
